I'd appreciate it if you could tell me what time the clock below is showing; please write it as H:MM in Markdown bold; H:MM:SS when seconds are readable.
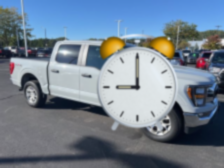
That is **9:00**
